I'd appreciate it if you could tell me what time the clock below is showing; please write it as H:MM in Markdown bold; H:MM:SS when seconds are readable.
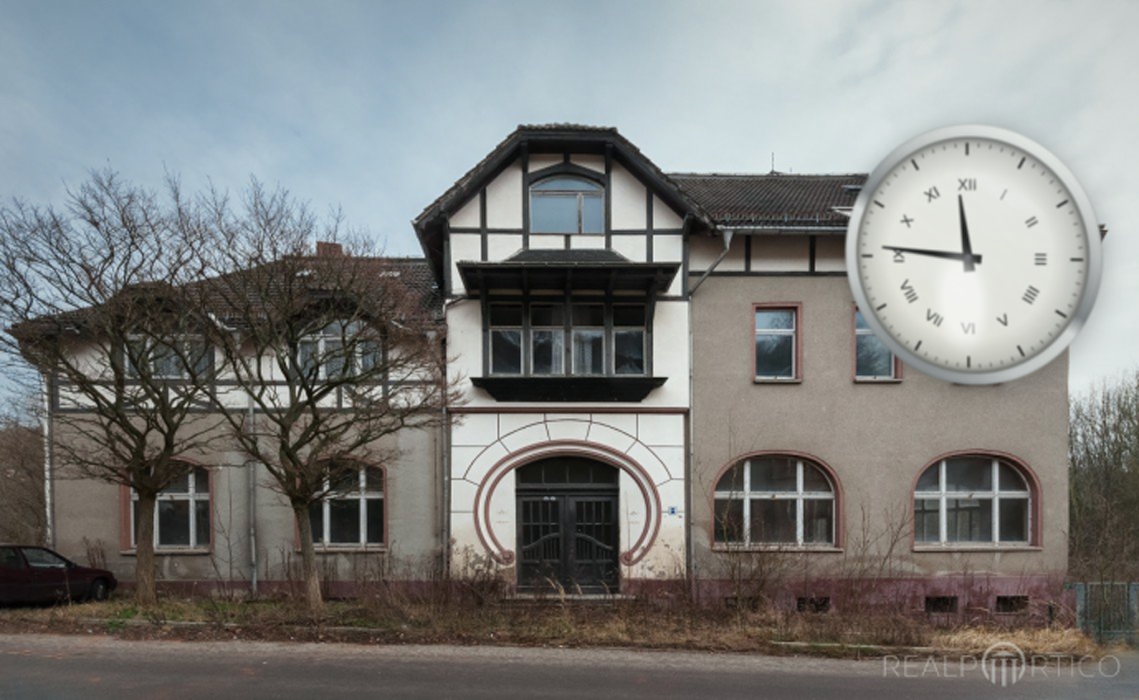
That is **11:46**
